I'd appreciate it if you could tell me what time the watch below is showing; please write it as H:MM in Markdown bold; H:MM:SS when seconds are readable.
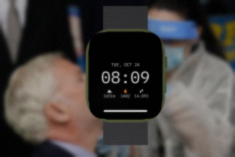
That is **8:09**
